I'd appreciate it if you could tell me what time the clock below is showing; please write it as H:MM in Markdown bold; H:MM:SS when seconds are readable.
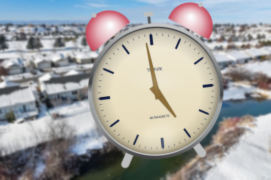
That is **4:59**
